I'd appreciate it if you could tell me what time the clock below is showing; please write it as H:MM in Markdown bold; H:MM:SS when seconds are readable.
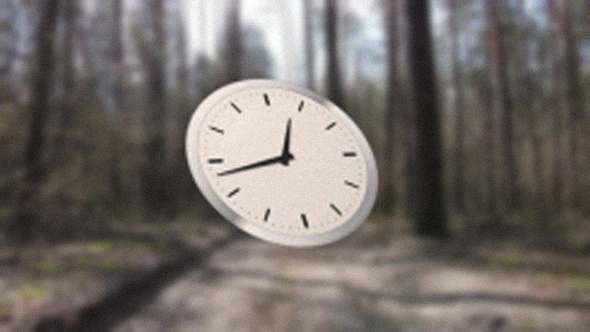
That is **12:43**
